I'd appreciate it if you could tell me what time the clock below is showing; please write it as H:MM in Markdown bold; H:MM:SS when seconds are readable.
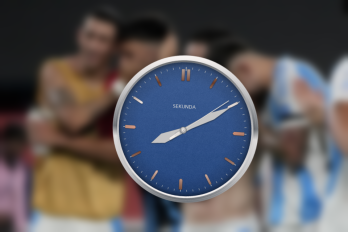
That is **8:10:09**
